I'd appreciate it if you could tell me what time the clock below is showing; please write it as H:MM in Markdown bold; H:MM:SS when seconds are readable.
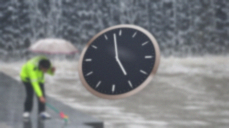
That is **4:58**
